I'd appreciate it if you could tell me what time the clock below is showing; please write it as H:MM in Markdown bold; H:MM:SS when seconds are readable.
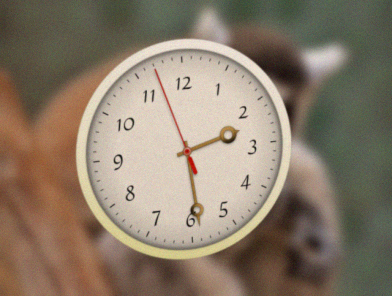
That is **2:28:57**
